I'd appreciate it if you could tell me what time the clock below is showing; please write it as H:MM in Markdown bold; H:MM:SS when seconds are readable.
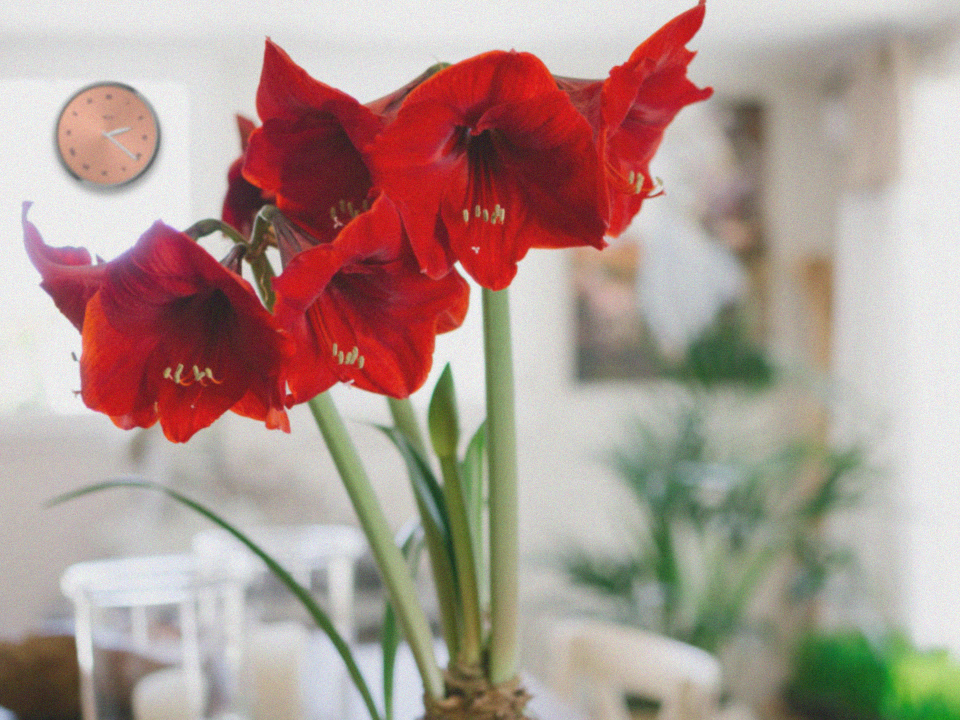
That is **2:21**
